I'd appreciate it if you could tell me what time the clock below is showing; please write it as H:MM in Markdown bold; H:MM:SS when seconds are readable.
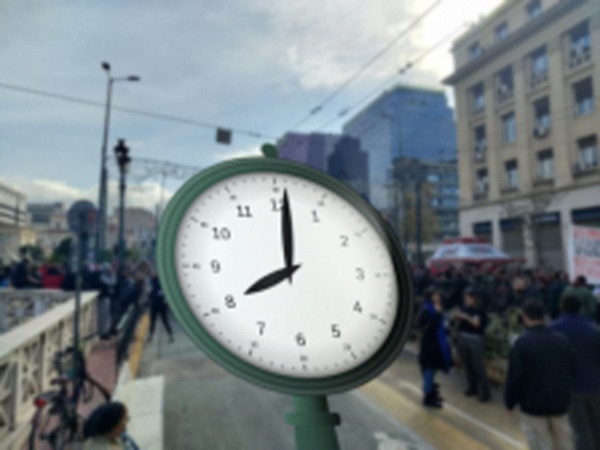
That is **8:01**
